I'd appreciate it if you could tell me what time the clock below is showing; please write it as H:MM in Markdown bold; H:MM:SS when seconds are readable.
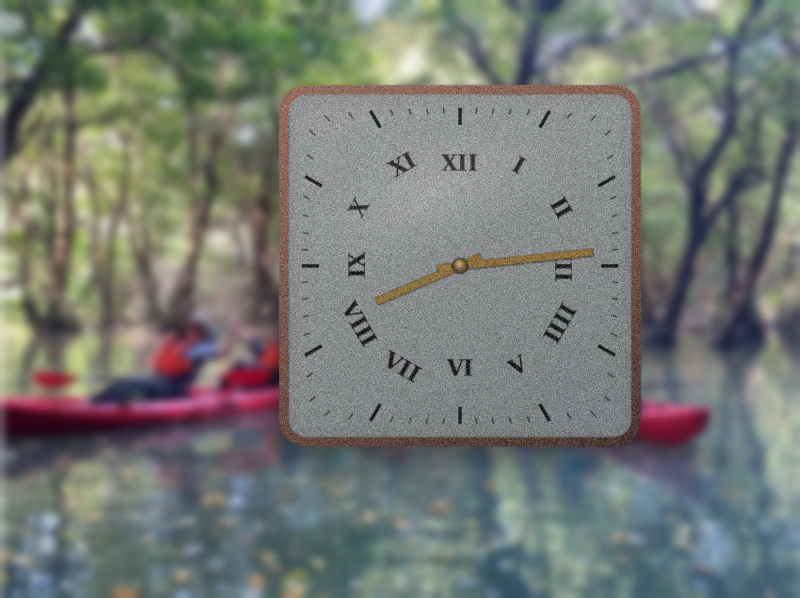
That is **8:14**
